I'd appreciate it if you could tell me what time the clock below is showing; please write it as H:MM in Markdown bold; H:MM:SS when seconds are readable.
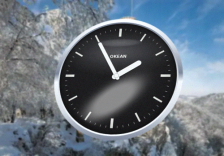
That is **1:55**
